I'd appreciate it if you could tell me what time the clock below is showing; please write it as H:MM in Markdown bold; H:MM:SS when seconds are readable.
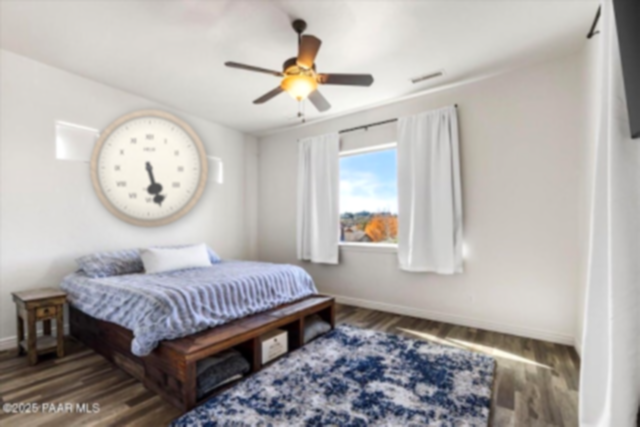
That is **5:27**
